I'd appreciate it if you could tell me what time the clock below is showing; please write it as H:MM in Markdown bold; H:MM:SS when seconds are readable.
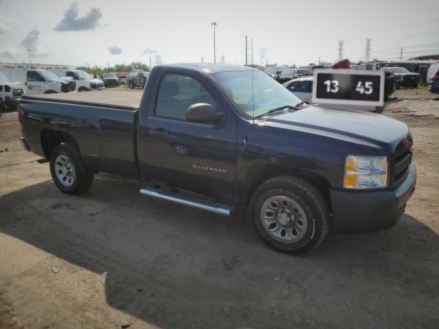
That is **13:45**
